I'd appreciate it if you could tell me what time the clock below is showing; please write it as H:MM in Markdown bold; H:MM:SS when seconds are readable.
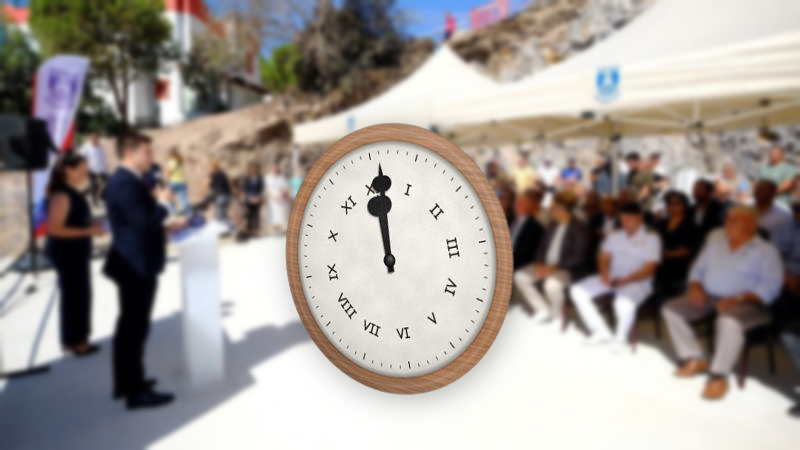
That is **12:01**
